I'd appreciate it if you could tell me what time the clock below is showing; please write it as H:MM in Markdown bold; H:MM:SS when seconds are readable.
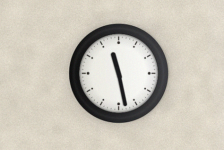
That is **11:28**
